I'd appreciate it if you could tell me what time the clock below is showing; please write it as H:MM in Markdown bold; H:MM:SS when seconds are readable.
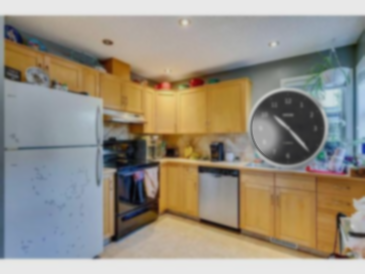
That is **10:23**
